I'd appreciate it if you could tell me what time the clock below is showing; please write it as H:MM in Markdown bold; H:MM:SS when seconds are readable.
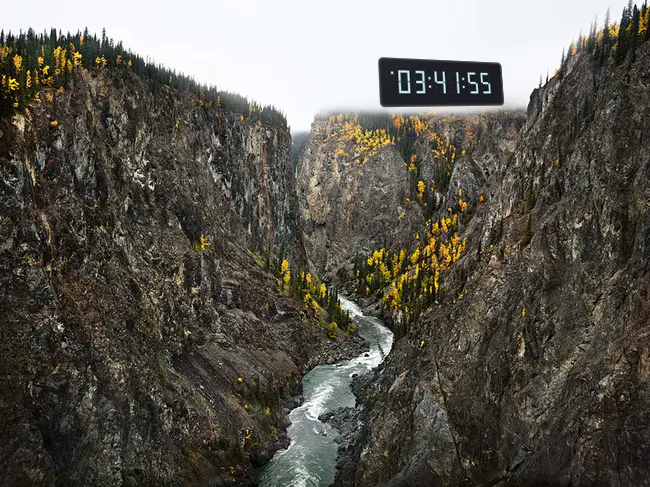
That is **3:41:55**
